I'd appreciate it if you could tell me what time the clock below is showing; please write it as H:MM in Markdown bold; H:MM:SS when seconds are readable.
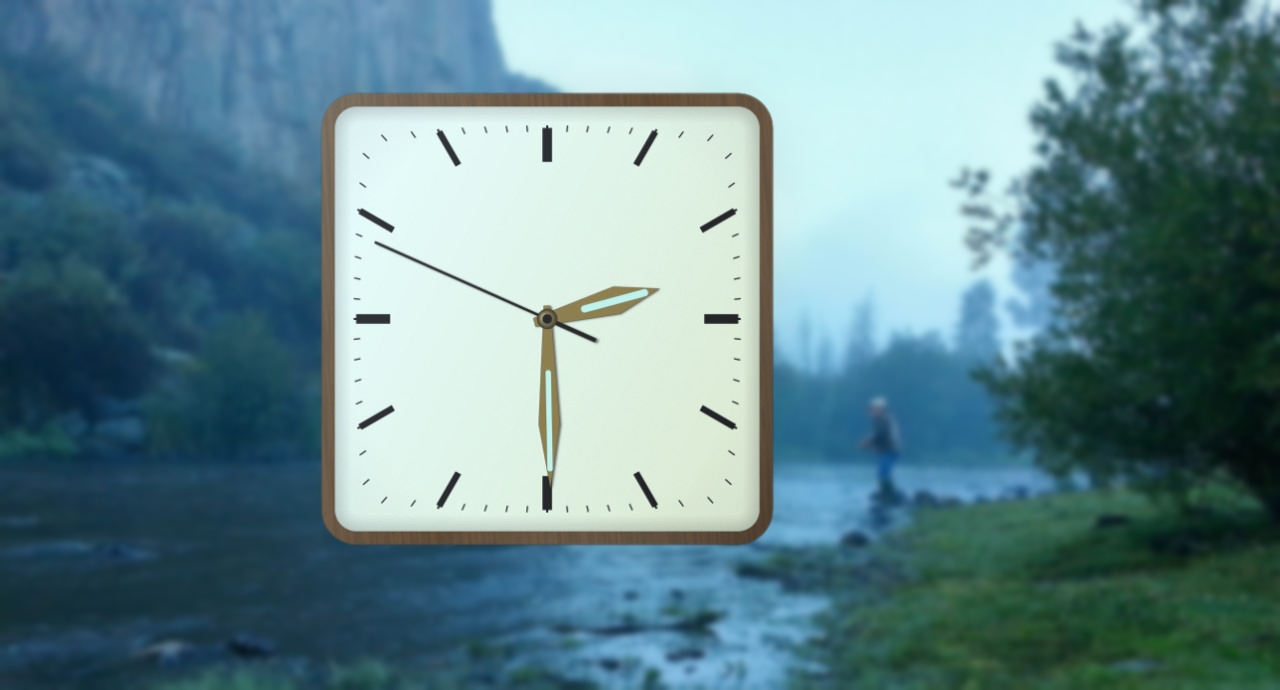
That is **2:29:49**
